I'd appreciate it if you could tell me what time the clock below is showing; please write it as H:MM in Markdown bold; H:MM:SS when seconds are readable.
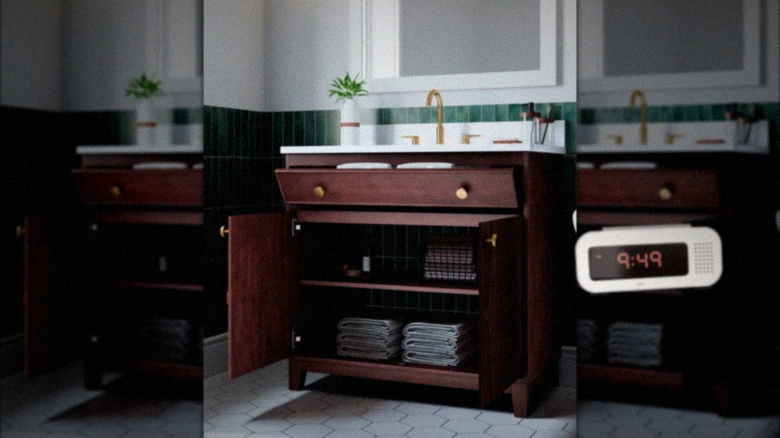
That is **9:49**
